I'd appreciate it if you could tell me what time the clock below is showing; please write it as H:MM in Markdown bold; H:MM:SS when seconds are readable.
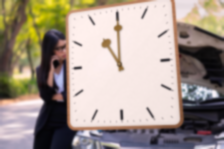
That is **11:00**
